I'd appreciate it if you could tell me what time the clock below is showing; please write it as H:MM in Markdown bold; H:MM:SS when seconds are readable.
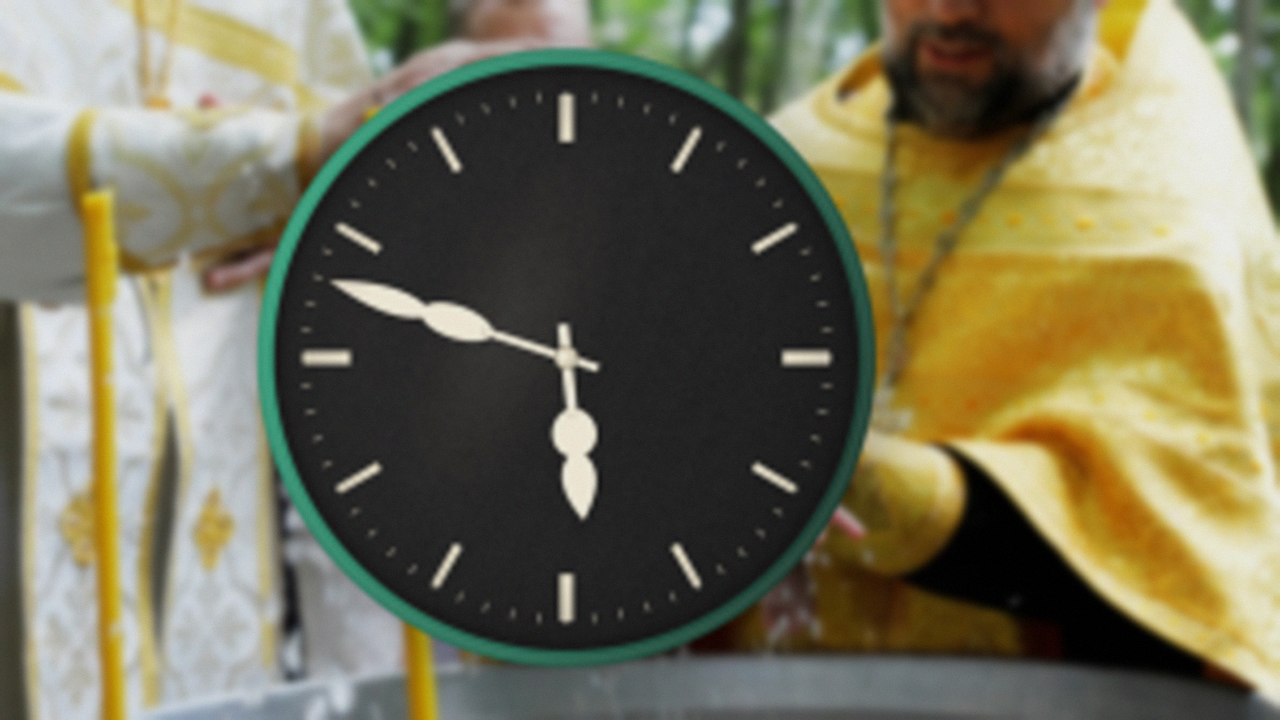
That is **5:48**
